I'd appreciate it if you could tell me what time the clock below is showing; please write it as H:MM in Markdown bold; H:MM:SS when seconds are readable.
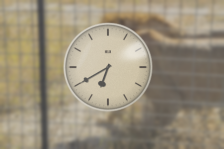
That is **6:40**
